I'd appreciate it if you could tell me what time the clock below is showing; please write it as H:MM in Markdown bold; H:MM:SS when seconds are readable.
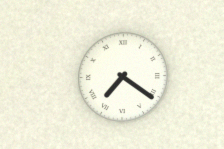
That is **7:21**
